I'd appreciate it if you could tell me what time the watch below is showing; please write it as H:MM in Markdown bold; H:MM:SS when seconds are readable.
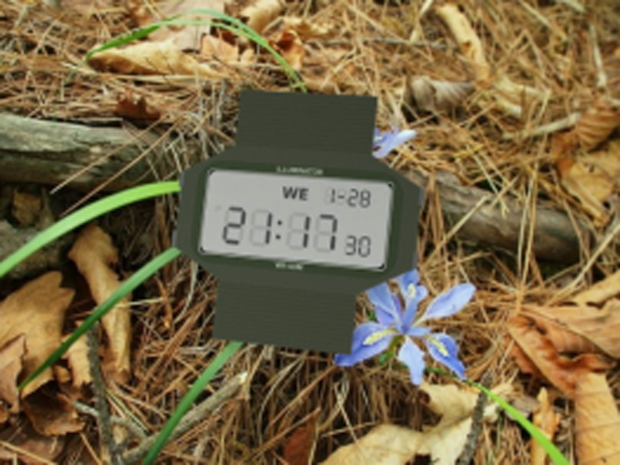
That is **21:17:30**
